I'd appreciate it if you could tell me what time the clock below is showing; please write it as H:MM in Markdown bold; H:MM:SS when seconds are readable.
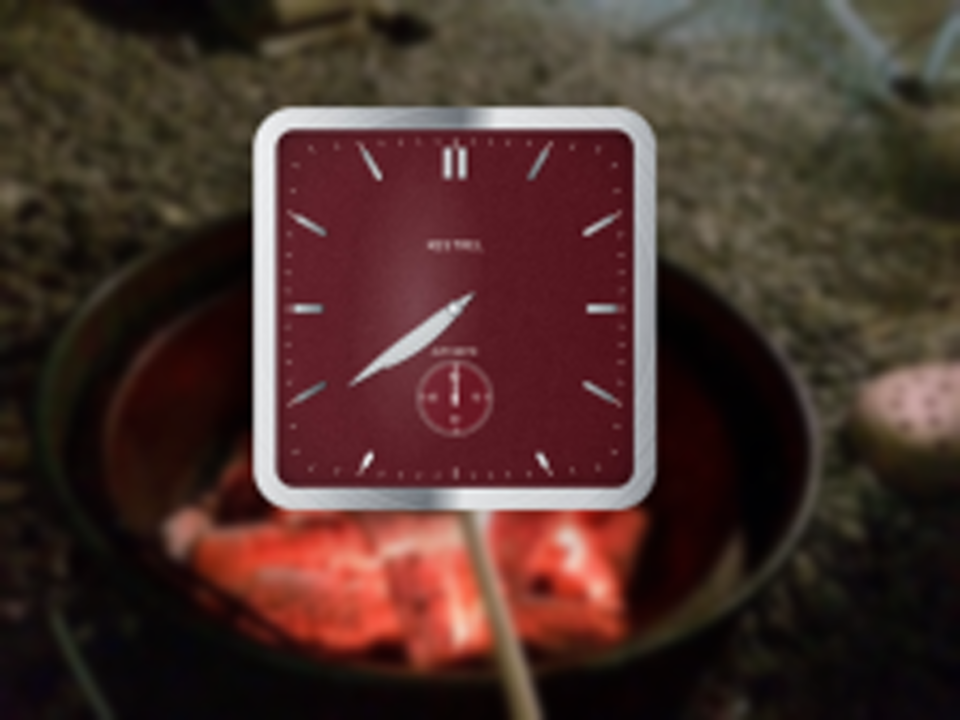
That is **7:39**
